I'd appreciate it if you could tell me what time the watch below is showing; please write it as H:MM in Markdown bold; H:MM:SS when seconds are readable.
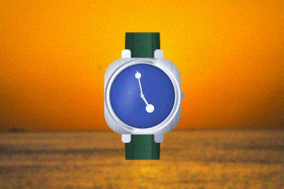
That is **4:58**
